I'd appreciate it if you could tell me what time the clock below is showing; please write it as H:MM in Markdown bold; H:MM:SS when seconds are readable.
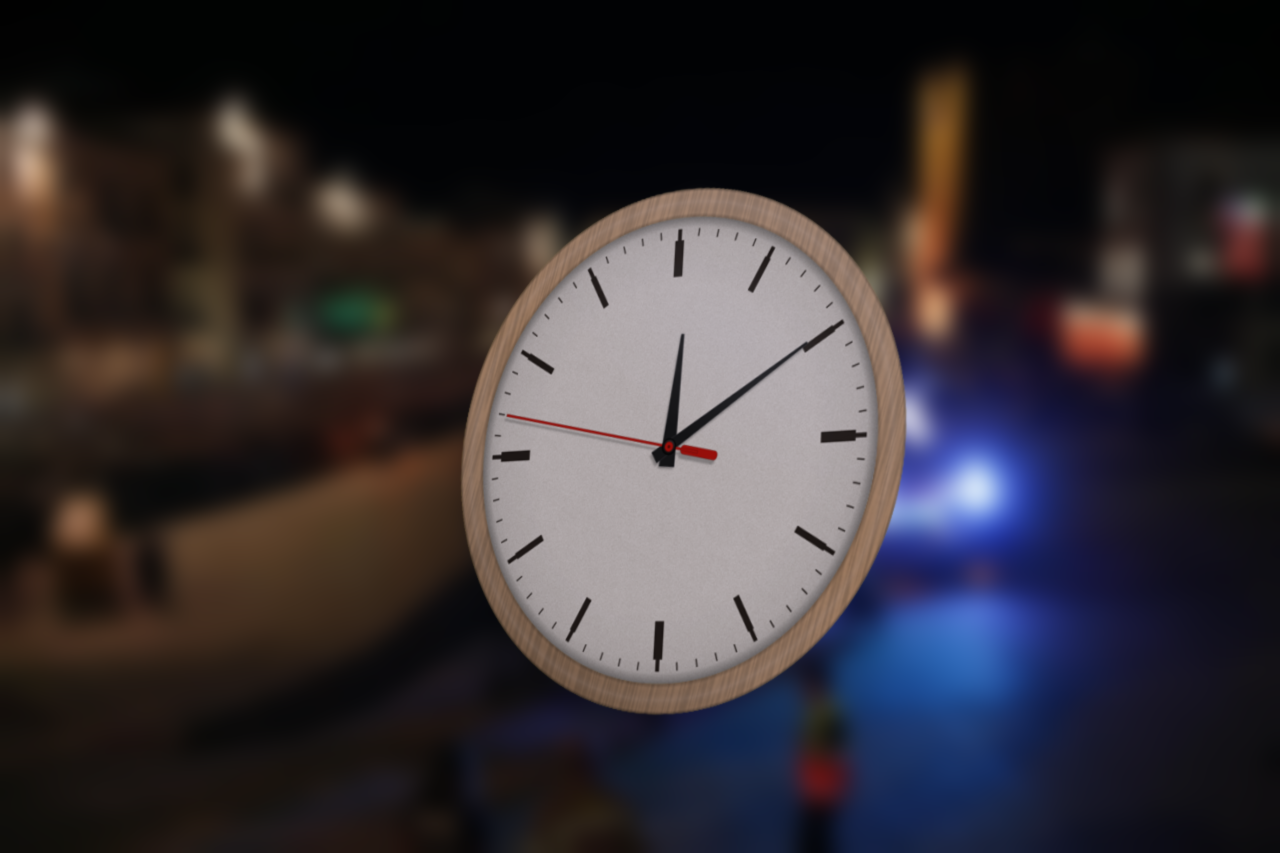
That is **12:09:47**
